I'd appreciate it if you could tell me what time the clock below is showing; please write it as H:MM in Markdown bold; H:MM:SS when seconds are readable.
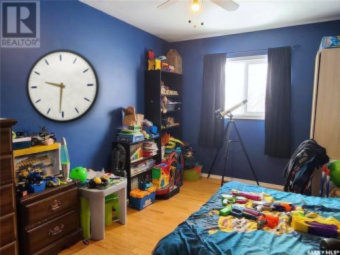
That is **9:31**
